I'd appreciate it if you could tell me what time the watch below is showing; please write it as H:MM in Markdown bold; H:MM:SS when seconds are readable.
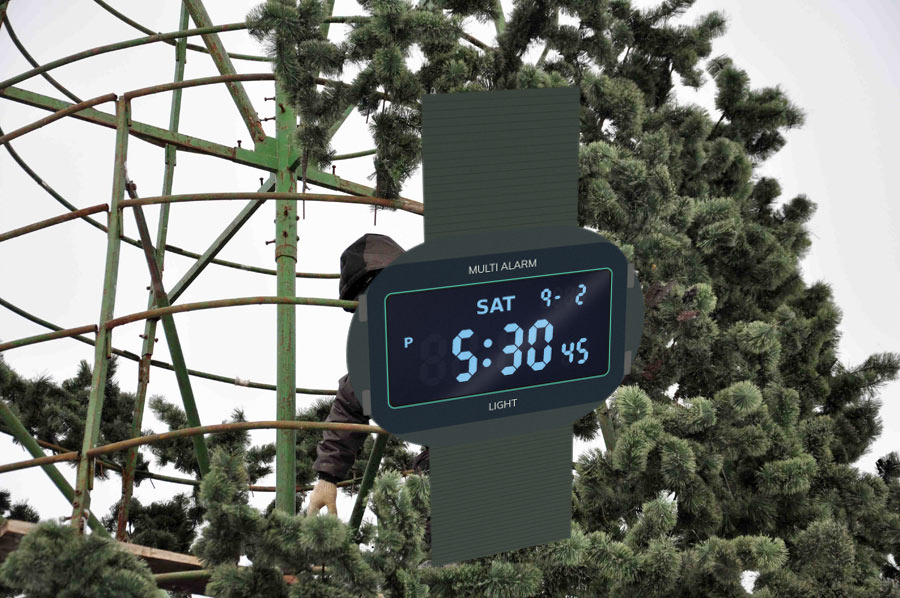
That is **5:30:45**
